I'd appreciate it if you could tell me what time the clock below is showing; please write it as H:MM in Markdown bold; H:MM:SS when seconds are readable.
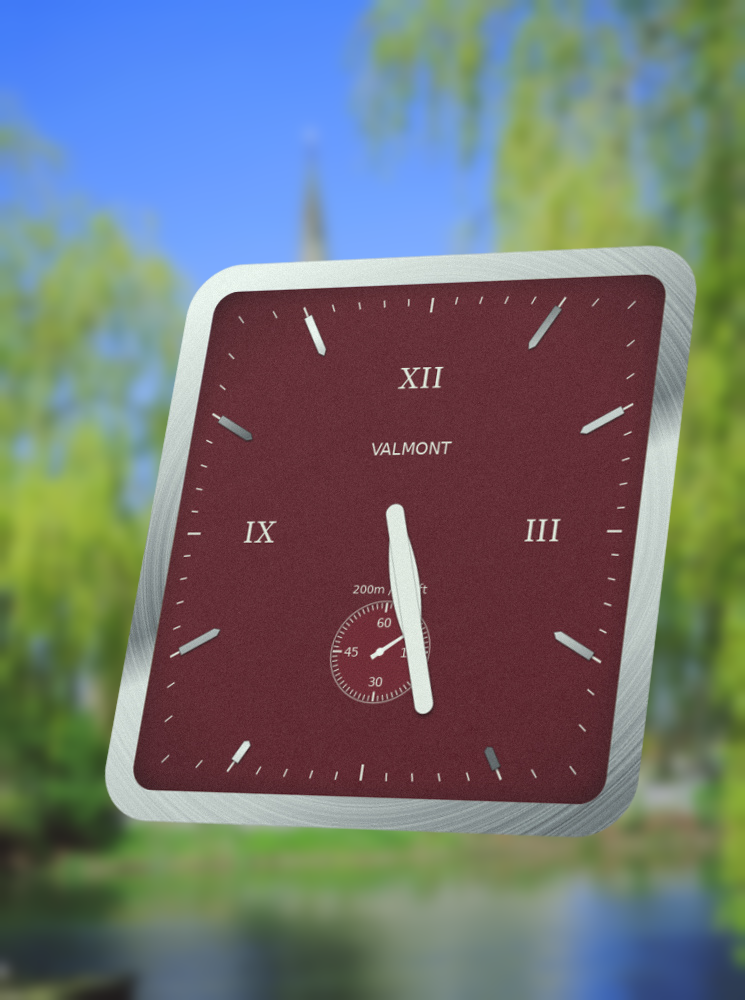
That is **5:27:09**
